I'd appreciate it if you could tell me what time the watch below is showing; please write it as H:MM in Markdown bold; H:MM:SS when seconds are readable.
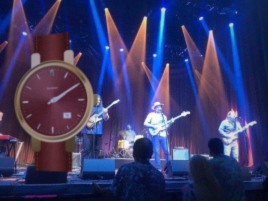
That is **2:10**
